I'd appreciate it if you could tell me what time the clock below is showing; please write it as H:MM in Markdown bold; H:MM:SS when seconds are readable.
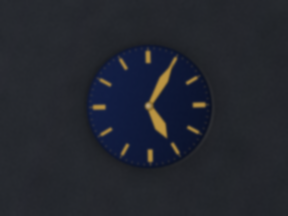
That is **5:05**
